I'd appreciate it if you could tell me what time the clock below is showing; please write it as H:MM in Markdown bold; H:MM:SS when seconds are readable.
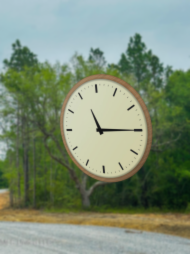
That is **11:15**
